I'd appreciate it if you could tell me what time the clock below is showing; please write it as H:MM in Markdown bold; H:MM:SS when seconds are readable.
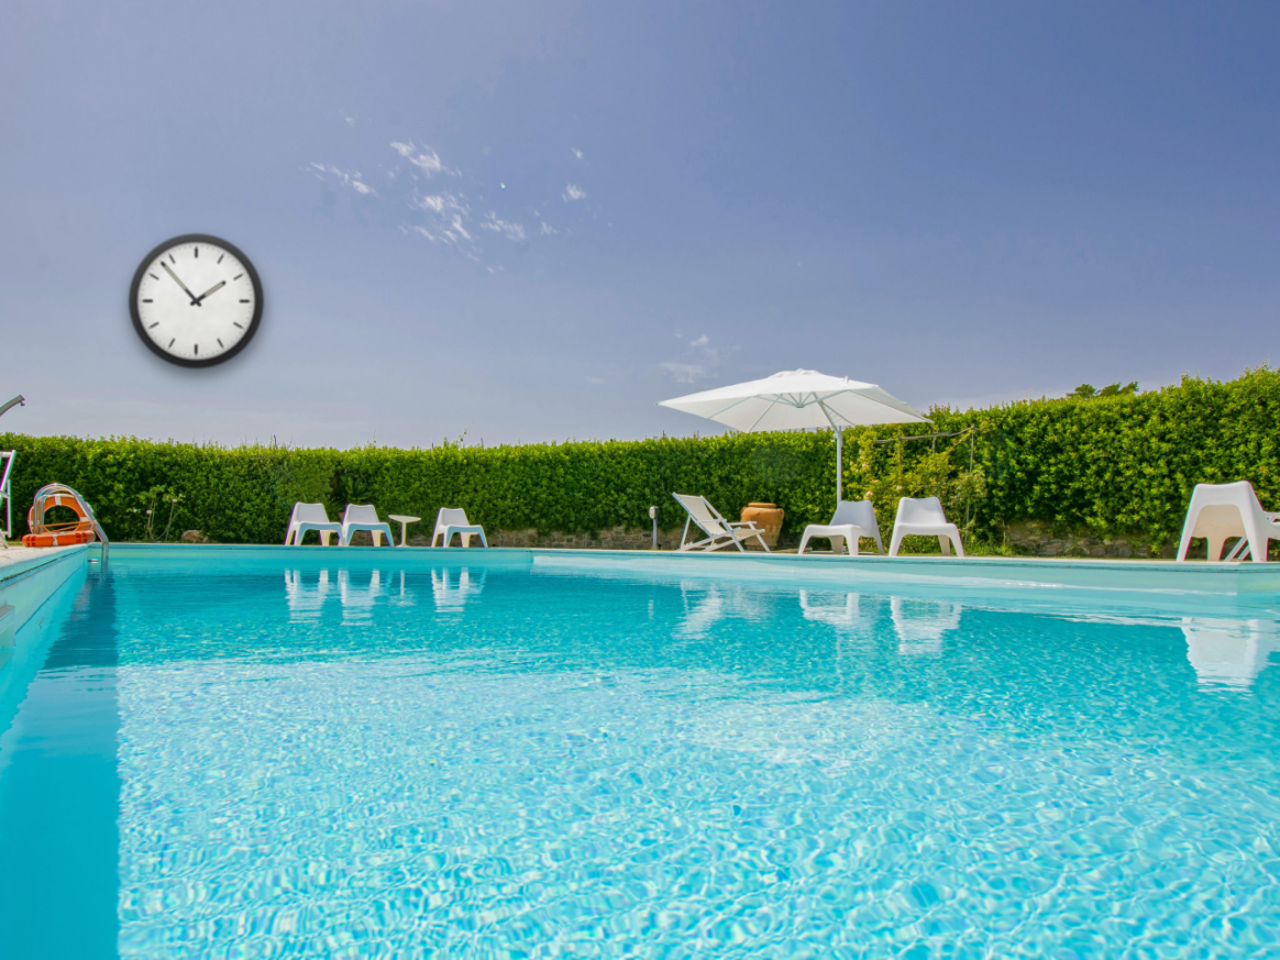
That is **1:53**
